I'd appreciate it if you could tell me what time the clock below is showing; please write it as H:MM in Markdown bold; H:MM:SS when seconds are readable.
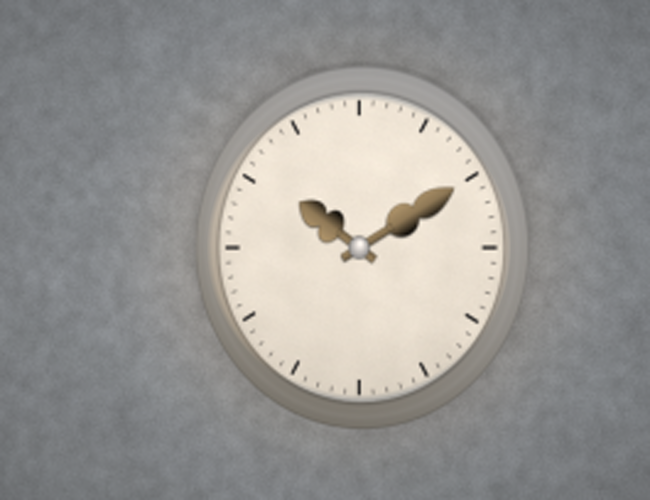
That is **10:10**
